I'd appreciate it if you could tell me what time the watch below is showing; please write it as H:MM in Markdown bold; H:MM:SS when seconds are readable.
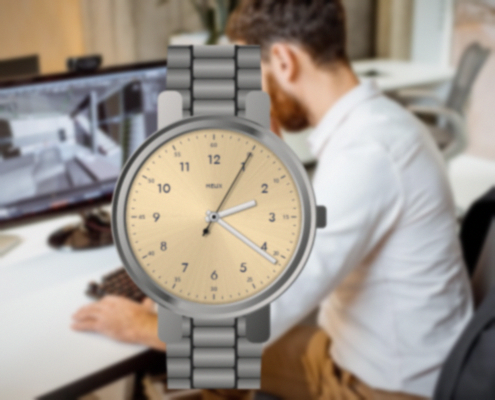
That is **2:21:05**
